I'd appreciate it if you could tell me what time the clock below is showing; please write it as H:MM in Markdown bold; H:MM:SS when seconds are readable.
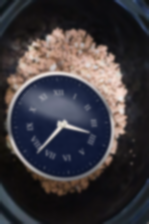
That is **3:38**
